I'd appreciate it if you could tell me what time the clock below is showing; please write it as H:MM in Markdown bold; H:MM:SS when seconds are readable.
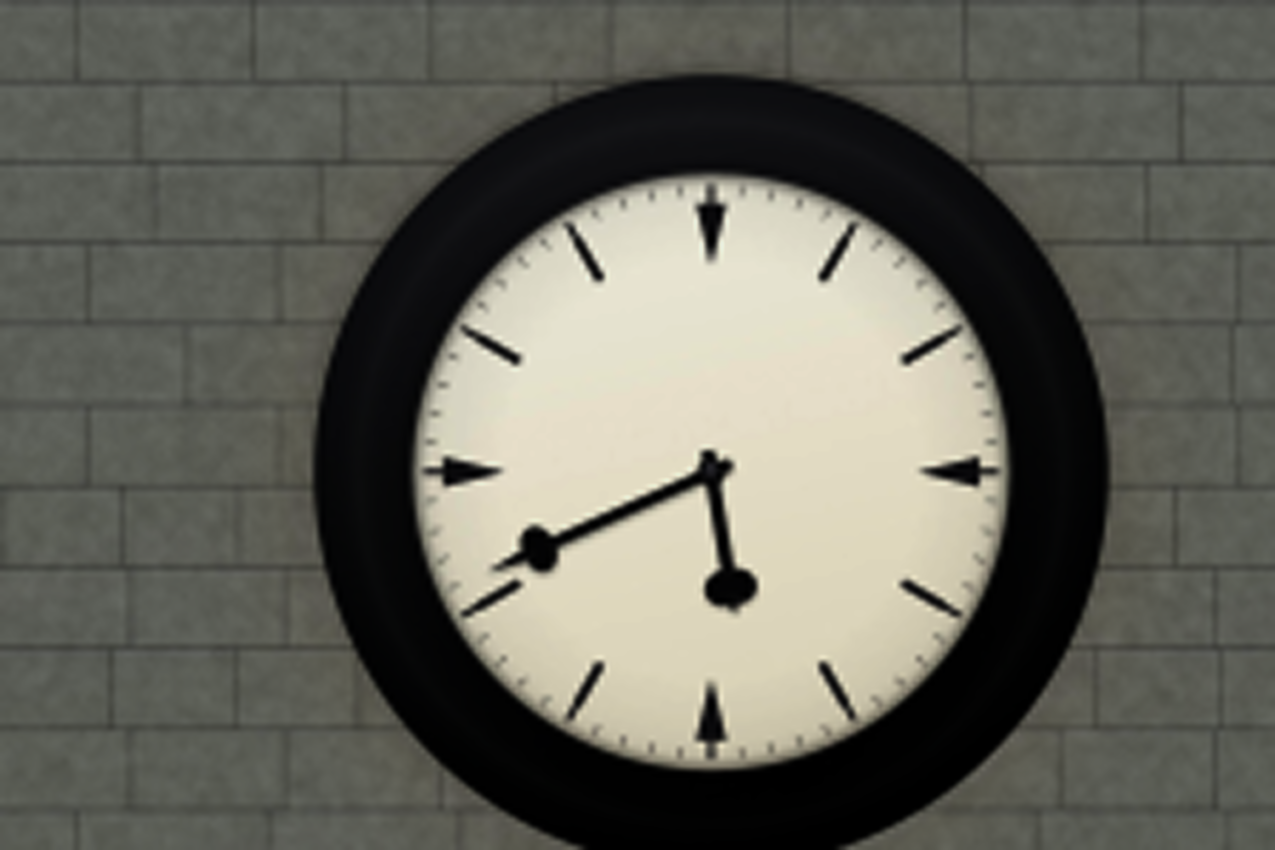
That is **5:41**
